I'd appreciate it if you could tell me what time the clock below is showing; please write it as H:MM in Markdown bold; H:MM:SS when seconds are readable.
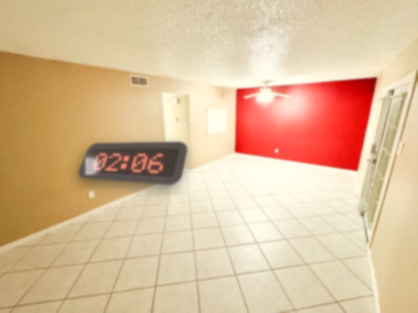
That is **2:06**
